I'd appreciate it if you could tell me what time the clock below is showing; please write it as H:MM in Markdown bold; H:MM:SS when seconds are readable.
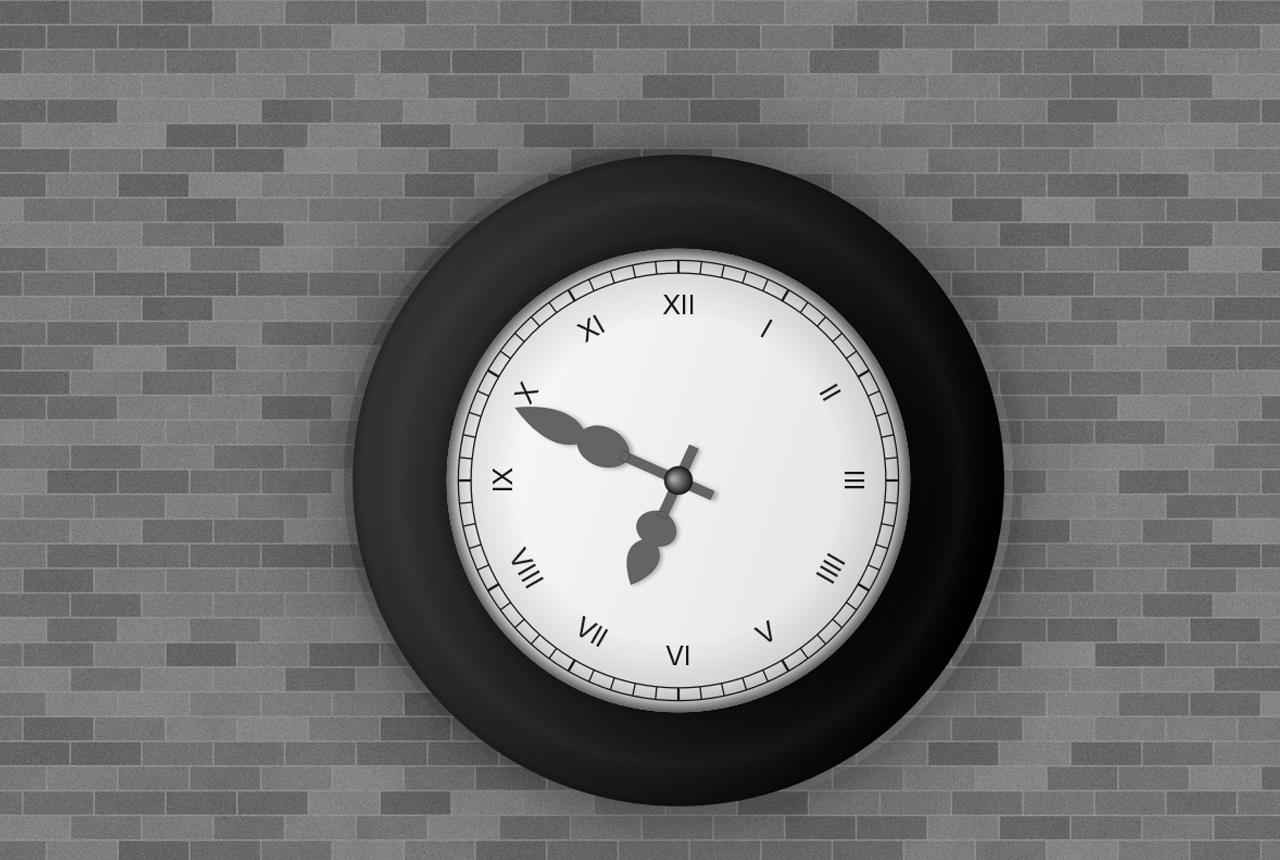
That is **6:49**
